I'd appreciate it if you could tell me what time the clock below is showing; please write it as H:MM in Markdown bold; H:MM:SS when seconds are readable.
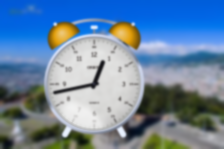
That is **12:43**
